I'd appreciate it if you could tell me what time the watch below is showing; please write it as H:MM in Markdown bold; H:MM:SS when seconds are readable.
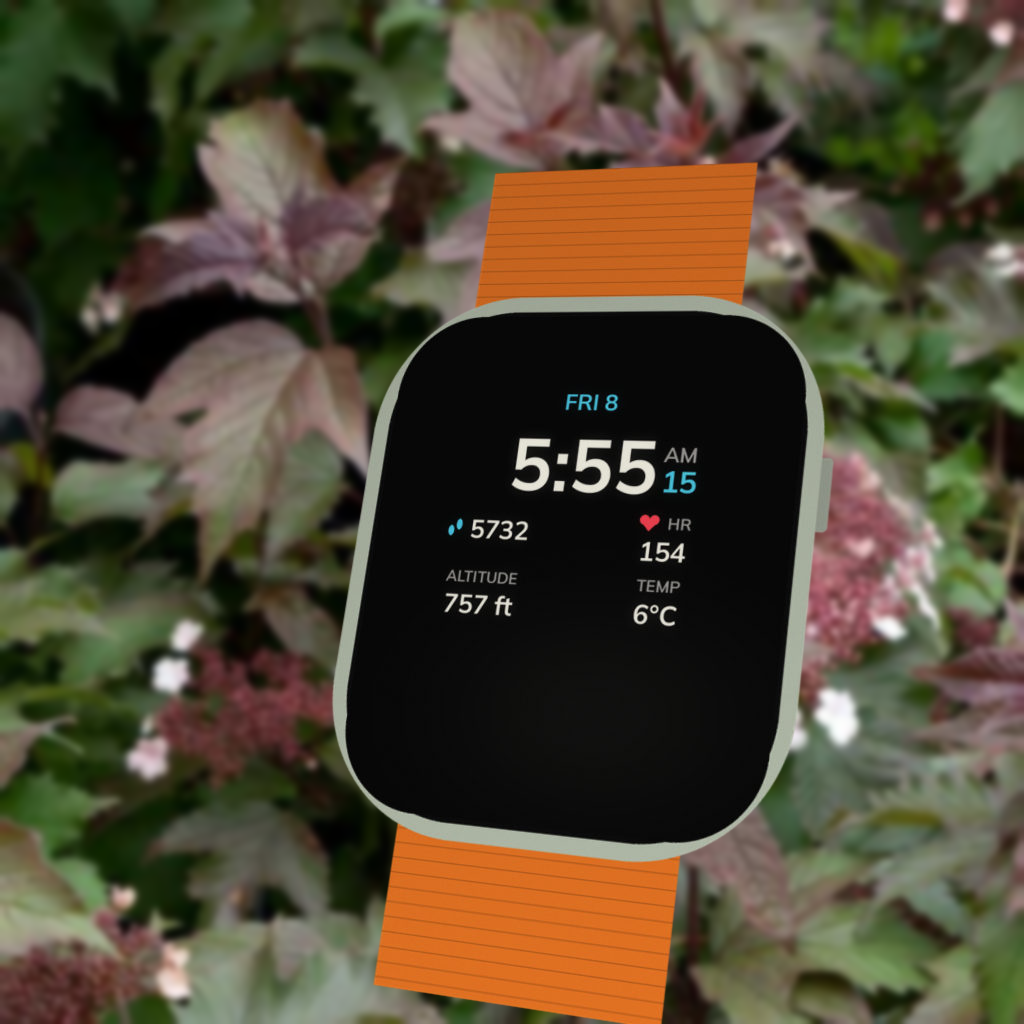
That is **5:55:15**
